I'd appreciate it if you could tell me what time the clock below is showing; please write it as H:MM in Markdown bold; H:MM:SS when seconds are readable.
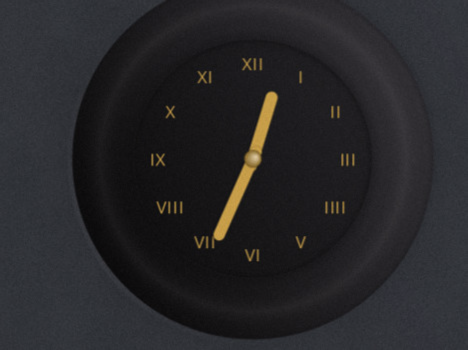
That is **12:34**
